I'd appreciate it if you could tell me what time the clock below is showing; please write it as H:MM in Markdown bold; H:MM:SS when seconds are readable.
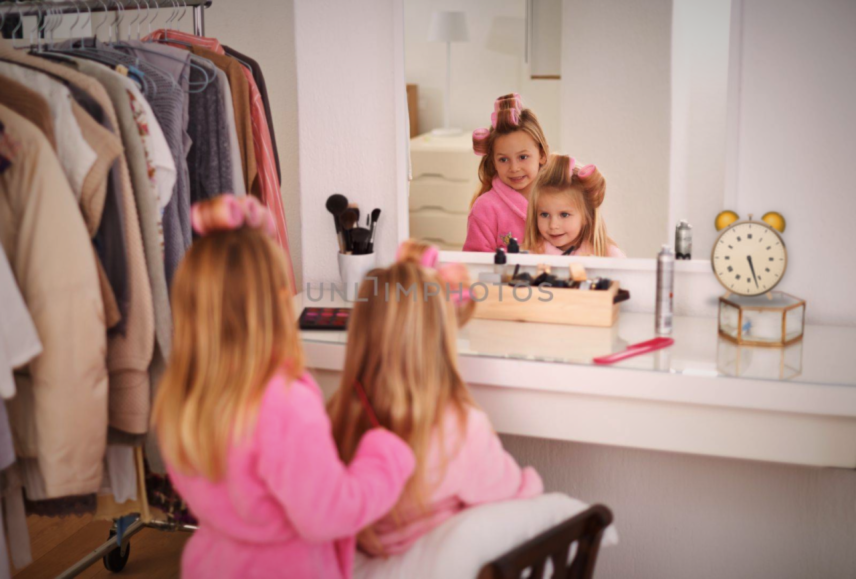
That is **5:27**
